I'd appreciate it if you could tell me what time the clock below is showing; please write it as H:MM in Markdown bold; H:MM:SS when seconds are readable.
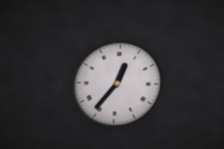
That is **12:36**
